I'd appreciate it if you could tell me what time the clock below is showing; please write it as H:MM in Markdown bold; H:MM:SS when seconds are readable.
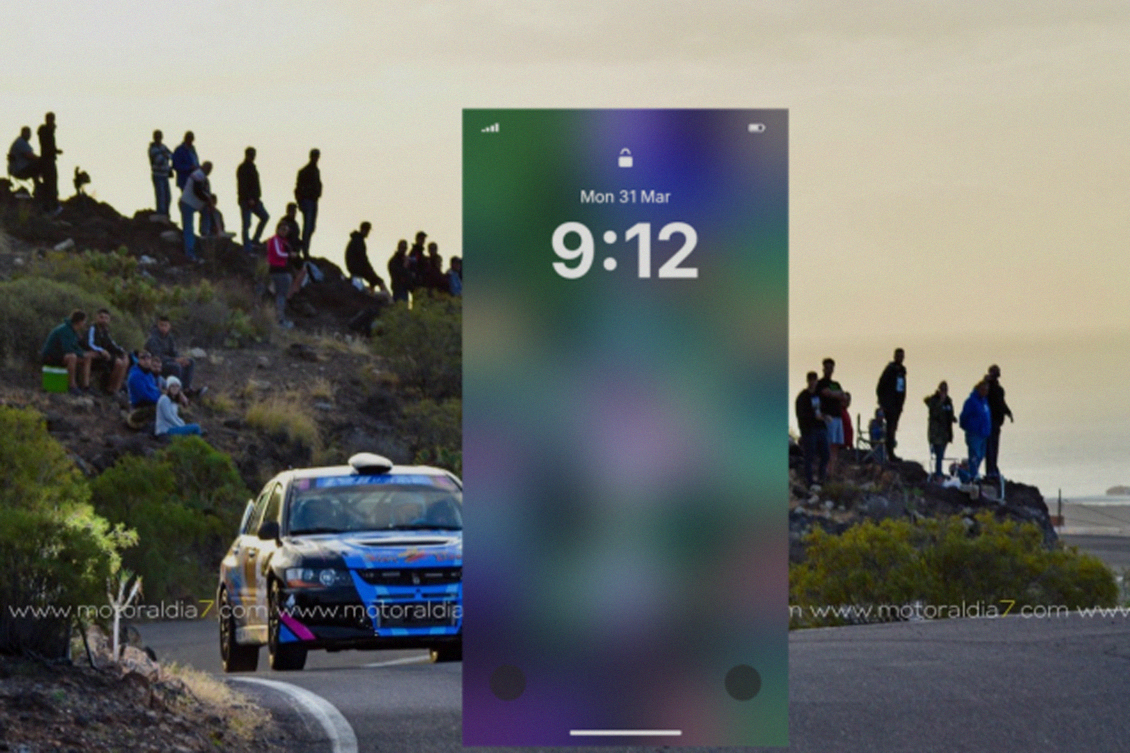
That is **9:12**
